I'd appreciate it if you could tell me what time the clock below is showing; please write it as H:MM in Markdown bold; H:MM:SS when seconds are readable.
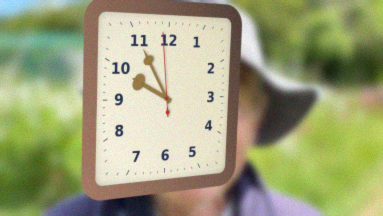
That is **9:54:59**
